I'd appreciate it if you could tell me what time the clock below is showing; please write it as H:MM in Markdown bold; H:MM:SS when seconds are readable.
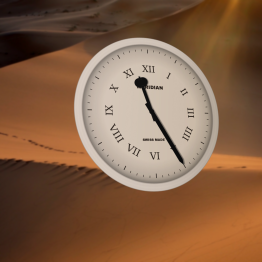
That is **11:25**
